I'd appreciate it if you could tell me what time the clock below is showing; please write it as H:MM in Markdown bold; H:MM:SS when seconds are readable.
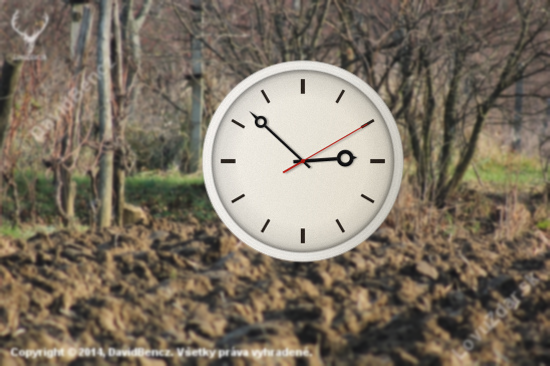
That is **2:52:10**
